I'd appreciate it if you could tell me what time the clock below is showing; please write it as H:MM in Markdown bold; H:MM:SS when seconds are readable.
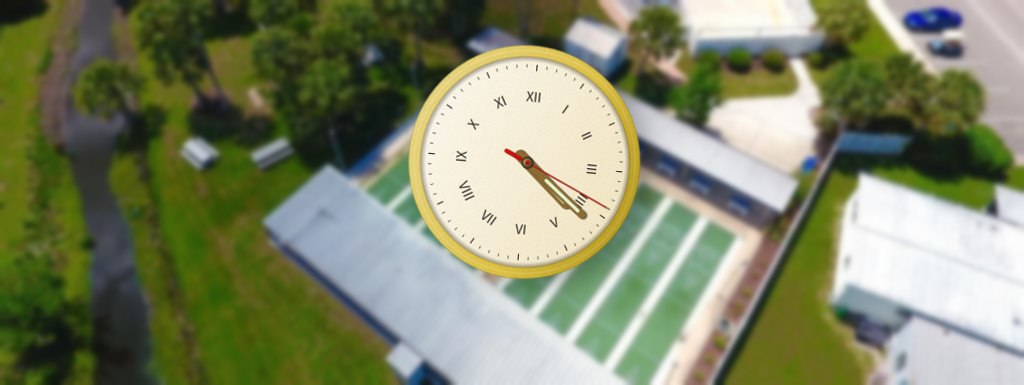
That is **4:21:19**
